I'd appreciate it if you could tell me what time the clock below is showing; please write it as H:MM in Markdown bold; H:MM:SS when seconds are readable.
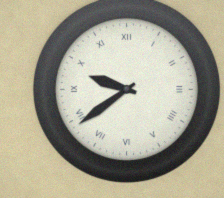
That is **9:39**
